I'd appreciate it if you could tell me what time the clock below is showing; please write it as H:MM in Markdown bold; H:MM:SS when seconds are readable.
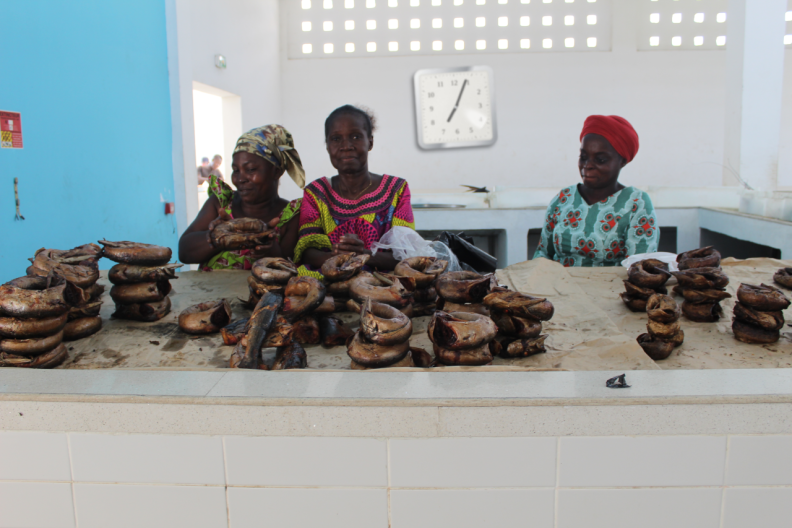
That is **7:04**
